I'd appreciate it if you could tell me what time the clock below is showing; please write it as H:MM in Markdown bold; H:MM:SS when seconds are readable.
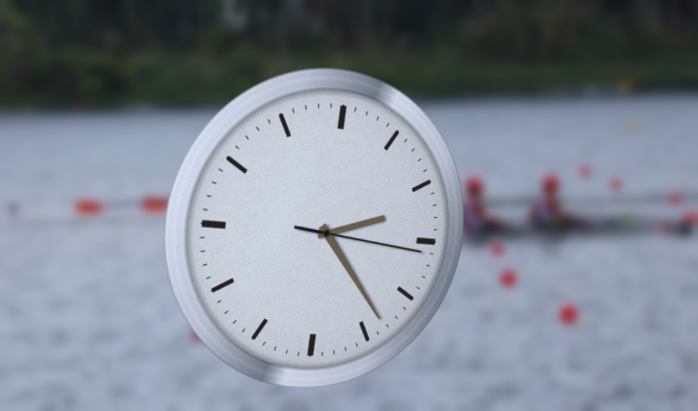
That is **2:23:16**
